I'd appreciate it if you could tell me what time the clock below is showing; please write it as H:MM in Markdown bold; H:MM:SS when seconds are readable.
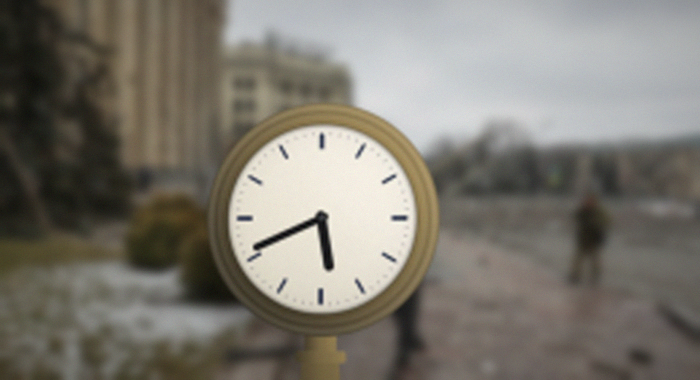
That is **5:41**
